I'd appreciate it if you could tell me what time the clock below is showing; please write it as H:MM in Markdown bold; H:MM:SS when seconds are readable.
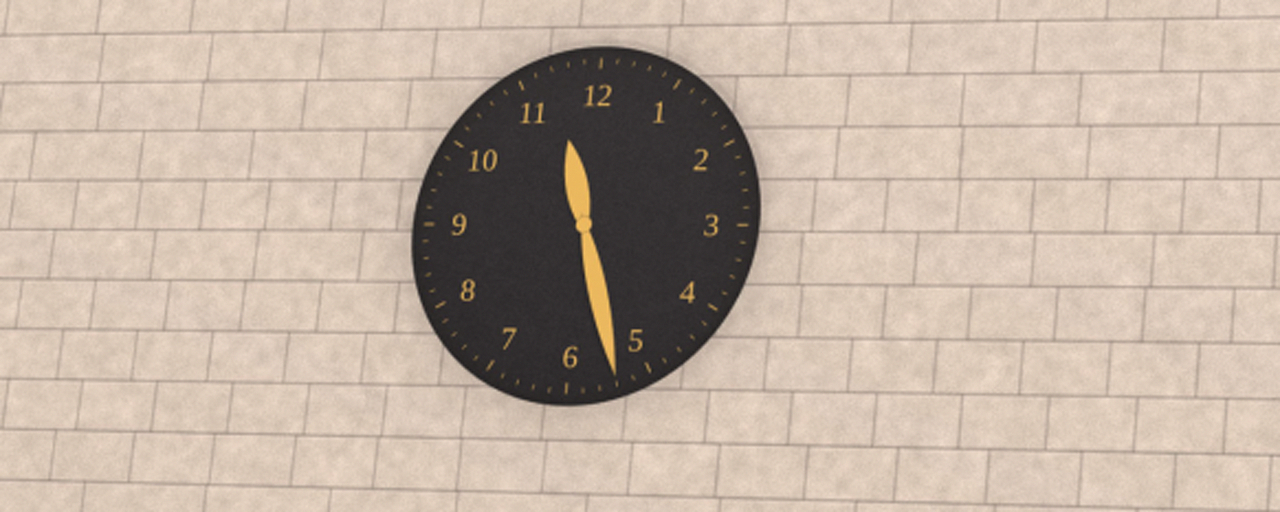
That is **11:27**
